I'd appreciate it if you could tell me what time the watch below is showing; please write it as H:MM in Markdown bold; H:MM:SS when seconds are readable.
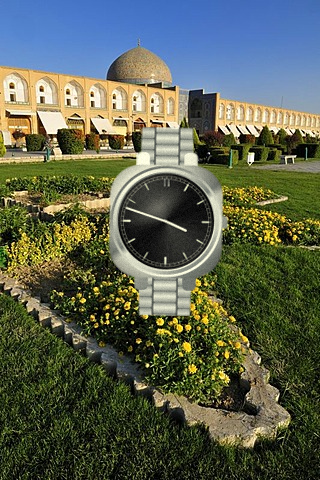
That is **3:48**
